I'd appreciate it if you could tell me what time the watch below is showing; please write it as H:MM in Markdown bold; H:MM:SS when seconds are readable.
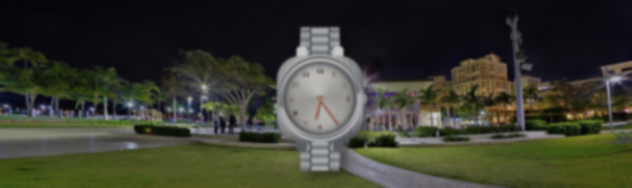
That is **6:24**
